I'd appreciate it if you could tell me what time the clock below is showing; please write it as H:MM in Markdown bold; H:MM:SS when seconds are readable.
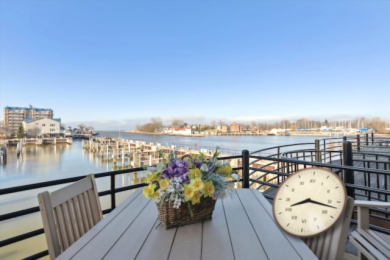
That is **8:17**
